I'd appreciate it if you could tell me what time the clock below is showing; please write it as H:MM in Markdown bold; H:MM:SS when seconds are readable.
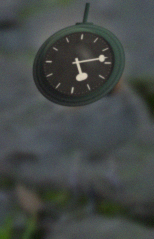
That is **5:13**
